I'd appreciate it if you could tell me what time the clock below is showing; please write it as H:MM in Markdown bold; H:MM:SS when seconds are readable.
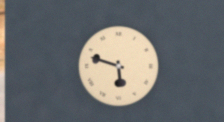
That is **5:48**
